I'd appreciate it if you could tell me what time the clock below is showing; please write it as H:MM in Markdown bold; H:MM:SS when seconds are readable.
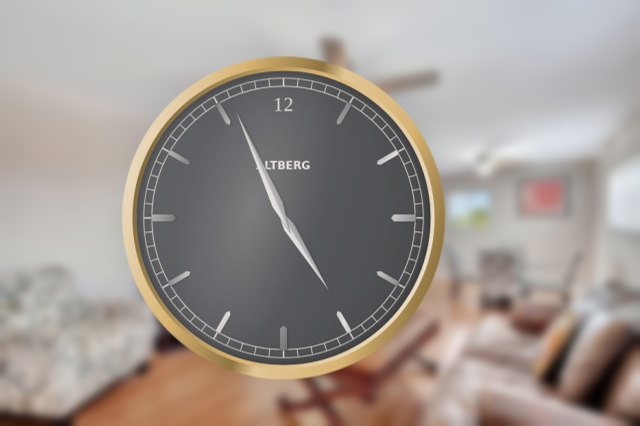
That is **4:56**
